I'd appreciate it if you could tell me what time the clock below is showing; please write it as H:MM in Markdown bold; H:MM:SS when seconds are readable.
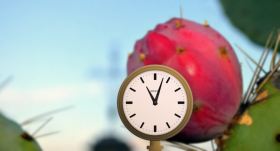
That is **11:03**
